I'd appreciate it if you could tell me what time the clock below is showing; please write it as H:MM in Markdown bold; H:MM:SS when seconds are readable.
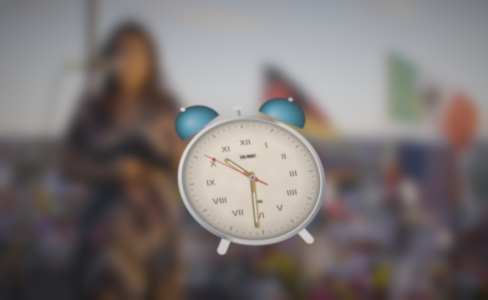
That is **10:30:51**
